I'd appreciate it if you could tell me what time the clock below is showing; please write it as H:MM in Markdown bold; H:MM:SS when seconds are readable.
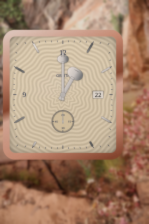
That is **1:00**
